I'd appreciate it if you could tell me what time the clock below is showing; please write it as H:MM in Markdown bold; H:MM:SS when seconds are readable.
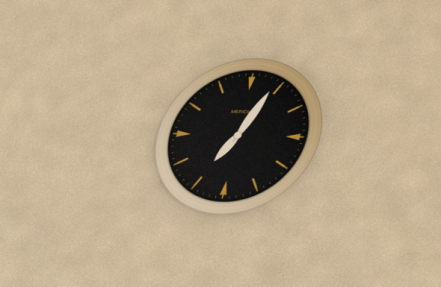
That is **7:04**
